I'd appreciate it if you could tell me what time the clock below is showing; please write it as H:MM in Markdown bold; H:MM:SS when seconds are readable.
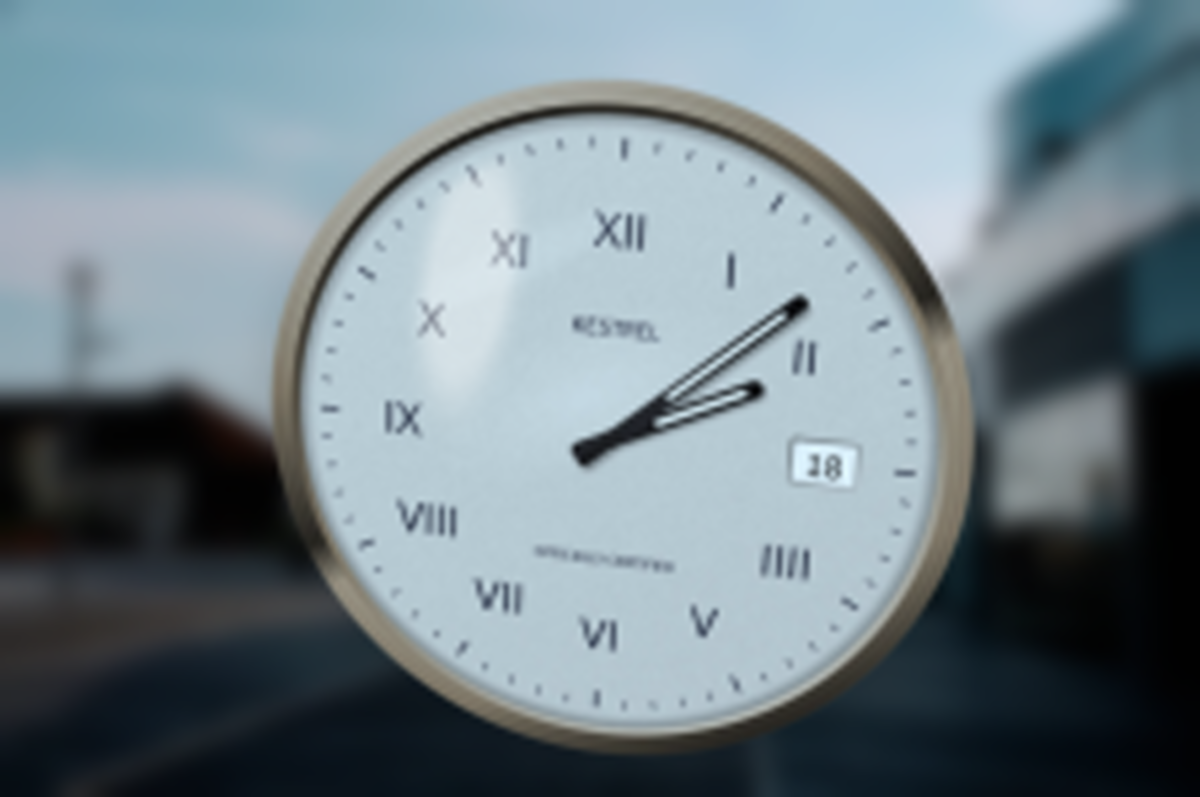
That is **2:08**
